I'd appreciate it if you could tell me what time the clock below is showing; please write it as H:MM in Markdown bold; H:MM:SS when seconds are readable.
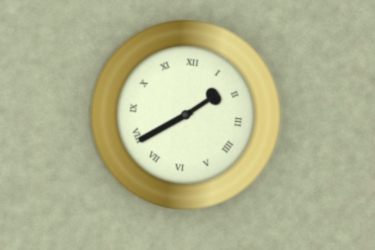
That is **1:39**
